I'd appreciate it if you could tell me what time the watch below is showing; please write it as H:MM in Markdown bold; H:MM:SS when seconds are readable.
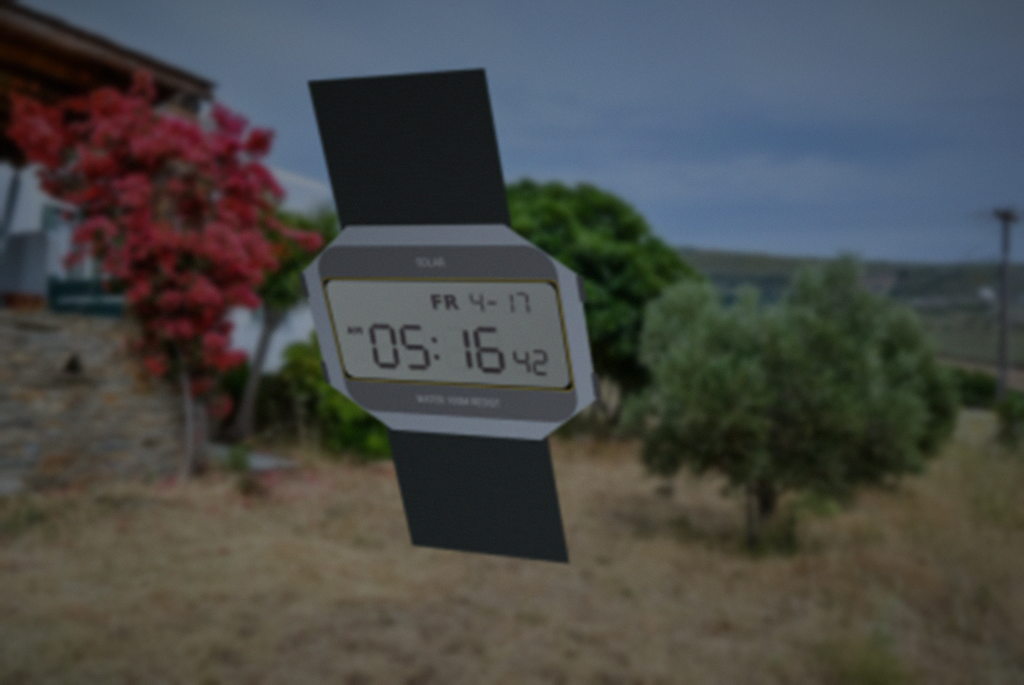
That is **5:16:42**
